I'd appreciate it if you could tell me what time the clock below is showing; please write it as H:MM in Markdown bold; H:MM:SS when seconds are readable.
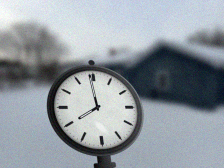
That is **7:59**
